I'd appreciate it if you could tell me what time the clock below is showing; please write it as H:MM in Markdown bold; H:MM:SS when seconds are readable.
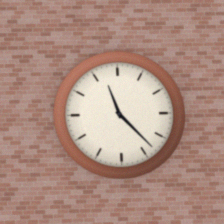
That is **11:23**
